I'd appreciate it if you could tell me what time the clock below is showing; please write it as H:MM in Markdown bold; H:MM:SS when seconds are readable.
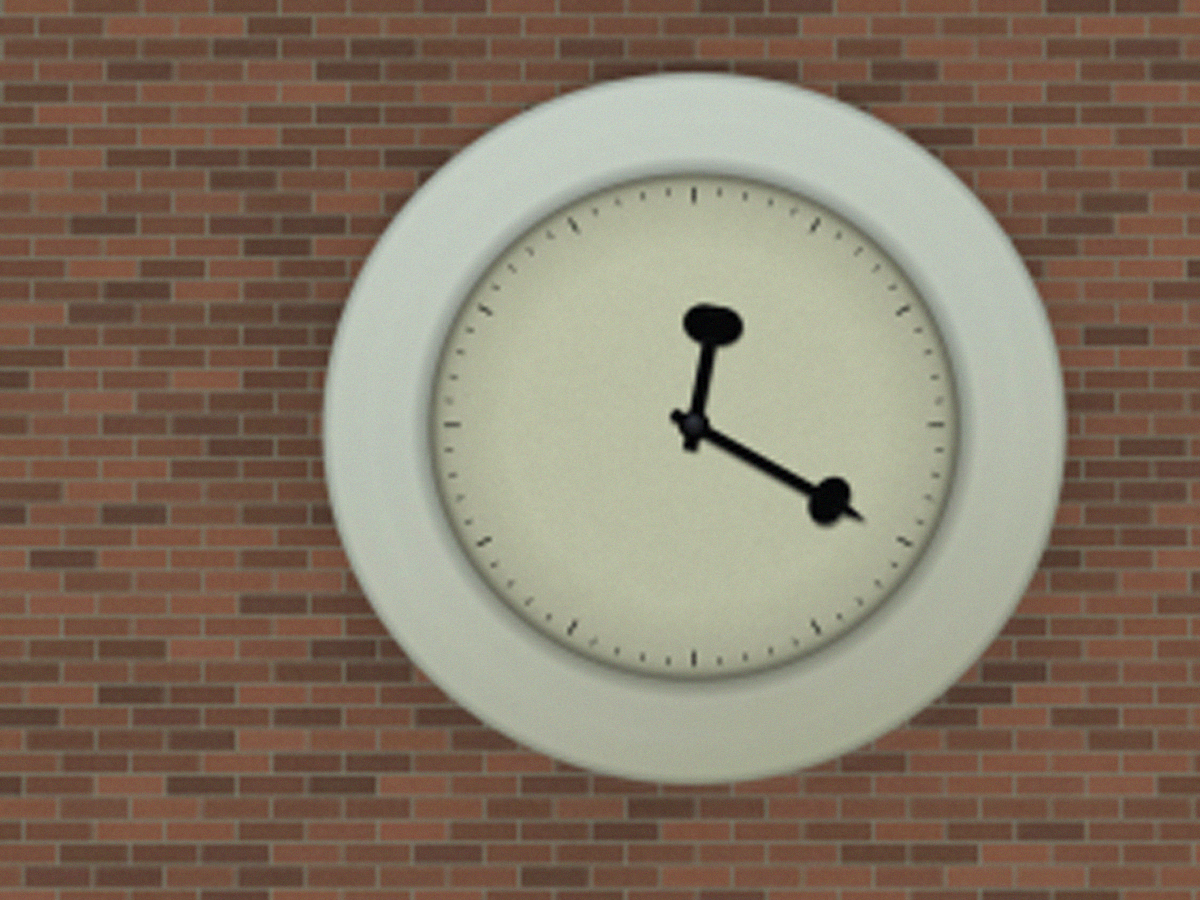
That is **12:20**
